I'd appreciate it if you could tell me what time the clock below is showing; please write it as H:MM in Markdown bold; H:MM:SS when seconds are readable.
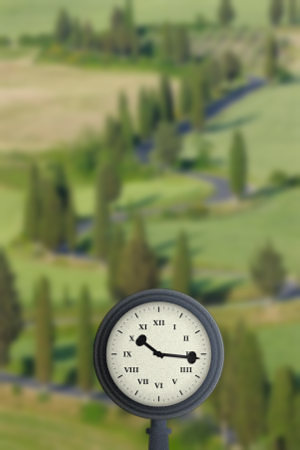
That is **10:16**
